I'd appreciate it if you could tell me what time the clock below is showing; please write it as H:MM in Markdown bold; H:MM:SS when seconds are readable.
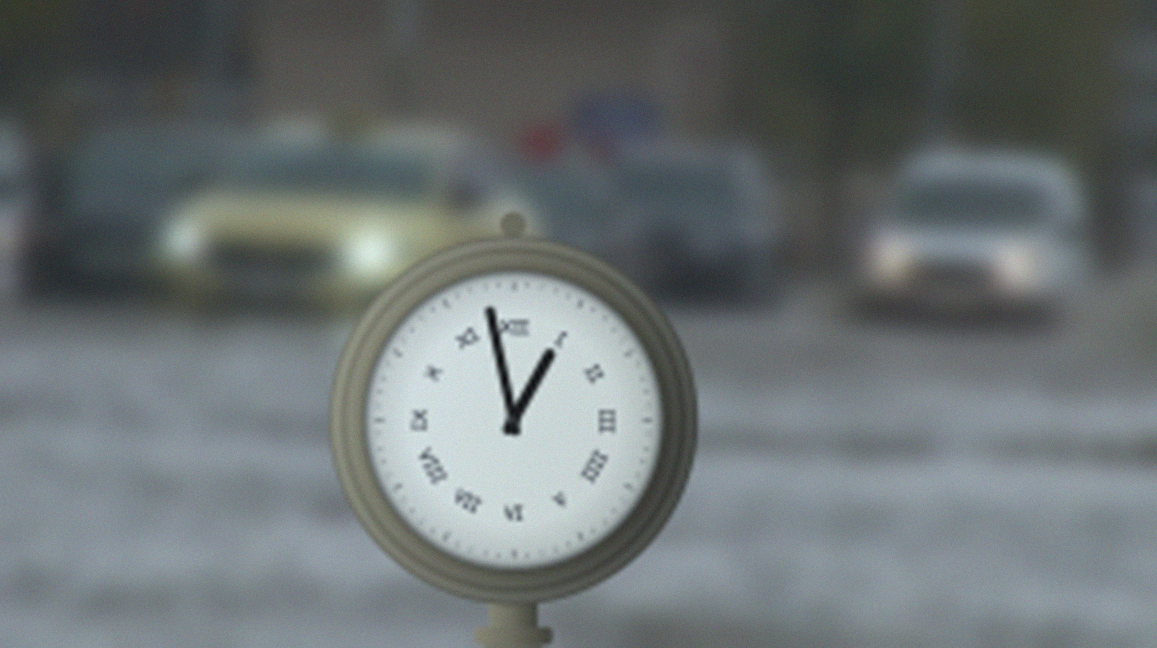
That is **12:58**
